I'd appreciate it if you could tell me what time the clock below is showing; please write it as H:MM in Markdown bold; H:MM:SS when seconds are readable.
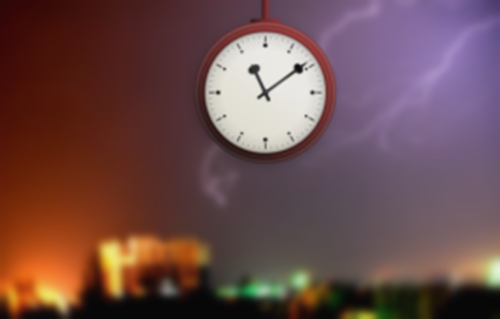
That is **11:09**
